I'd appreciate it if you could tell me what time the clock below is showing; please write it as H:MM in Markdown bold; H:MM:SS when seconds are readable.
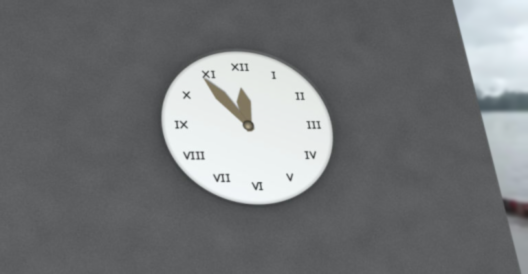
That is **11:54**
